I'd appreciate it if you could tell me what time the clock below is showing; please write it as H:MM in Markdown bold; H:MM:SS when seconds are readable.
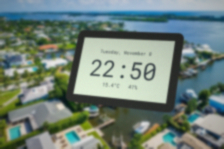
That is **22:50**
